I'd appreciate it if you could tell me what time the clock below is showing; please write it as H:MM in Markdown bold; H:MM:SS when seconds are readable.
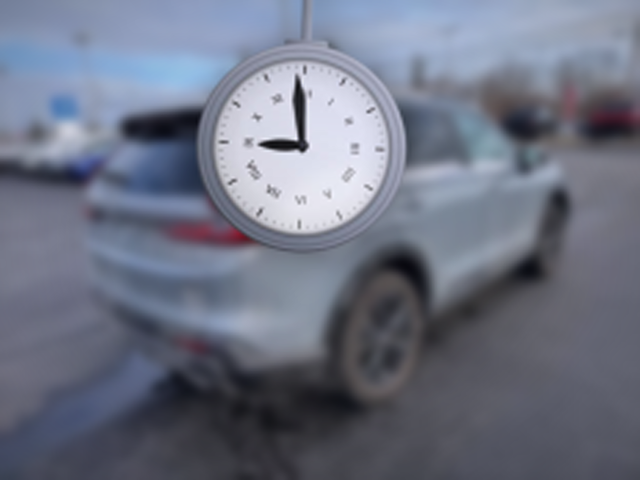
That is **8:59**
